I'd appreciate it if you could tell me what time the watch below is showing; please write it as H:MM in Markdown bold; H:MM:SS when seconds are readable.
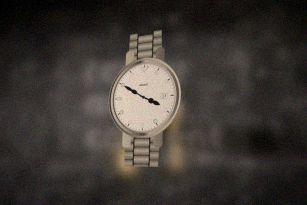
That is **3:50**
